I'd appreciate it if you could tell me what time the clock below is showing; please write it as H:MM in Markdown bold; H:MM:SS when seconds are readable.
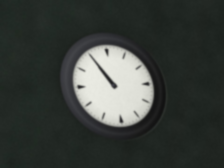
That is **10:55**
